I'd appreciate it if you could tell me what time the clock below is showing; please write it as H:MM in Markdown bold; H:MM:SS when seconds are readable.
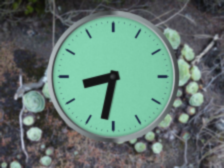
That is **8:32**
